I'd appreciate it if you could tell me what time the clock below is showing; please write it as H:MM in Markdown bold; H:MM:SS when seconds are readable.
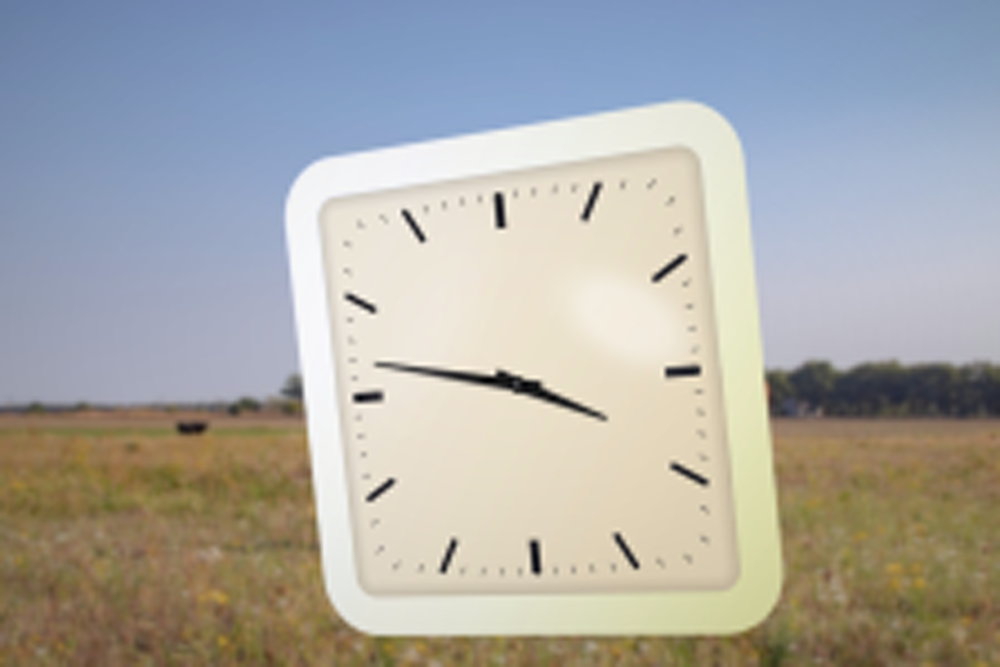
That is **3:47**
